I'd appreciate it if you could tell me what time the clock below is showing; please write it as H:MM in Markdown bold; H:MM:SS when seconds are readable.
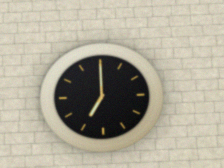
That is **7:00**
